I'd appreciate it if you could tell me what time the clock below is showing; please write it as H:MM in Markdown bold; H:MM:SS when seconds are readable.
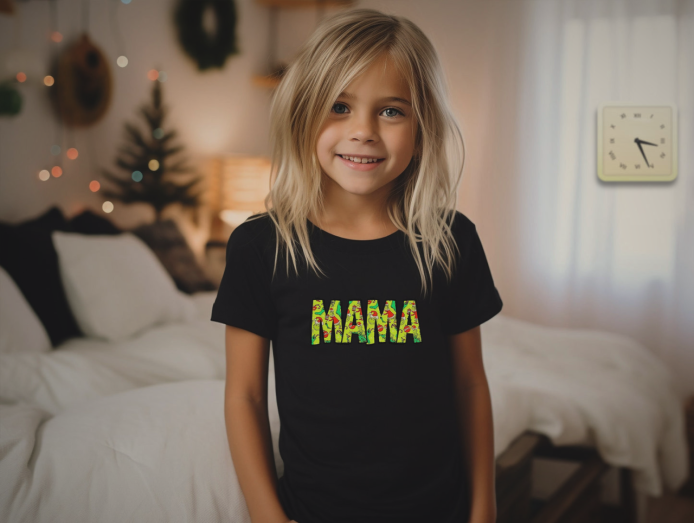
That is **3:26**
